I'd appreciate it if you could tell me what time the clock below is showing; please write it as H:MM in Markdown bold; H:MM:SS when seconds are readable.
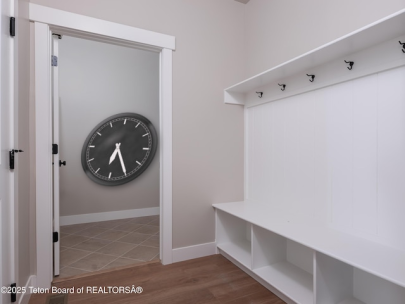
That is **6:25**
